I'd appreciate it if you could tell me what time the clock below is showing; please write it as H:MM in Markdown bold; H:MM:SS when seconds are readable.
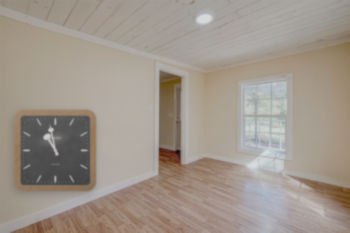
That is **10:58**
